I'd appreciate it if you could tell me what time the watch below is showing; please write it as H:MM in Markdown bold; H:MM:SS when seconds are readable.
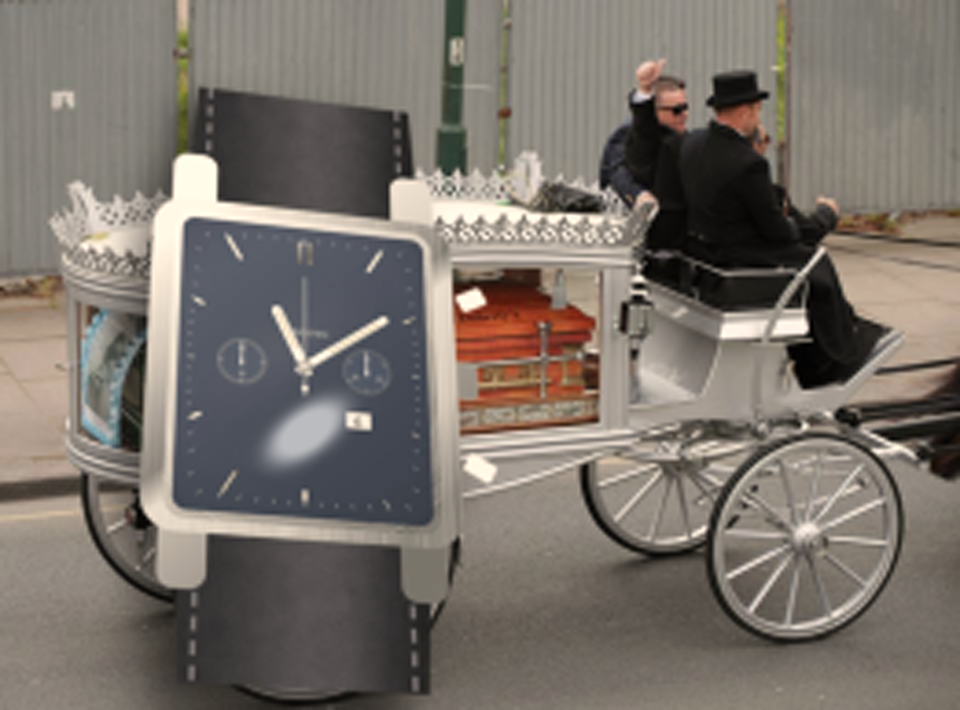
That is **11:09**
